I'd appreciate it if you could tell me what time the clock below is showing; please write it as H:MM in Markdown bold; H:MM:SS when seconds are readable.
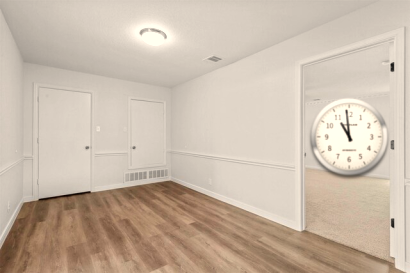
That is **10:59**
